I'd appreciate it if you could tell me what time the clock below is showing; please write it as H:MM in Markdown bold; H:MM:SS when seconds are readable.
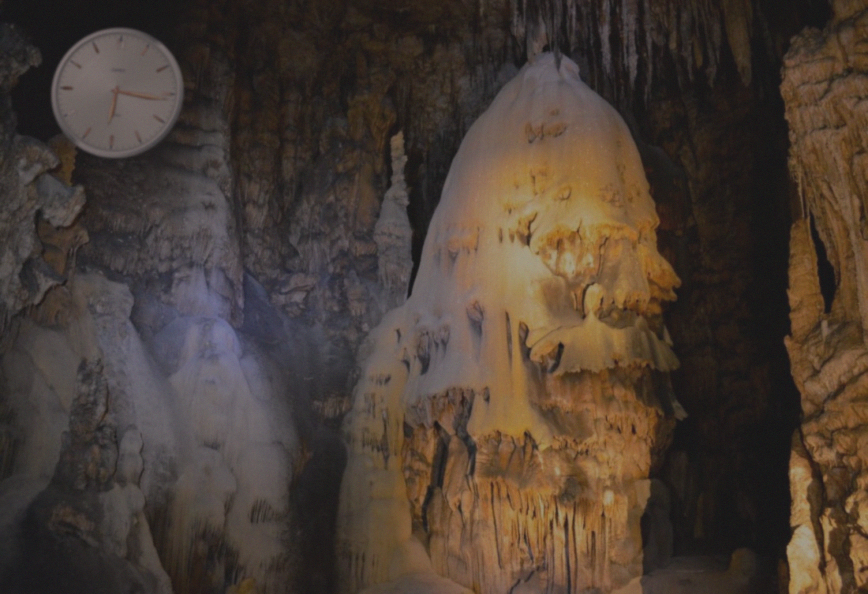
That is **6:16**
